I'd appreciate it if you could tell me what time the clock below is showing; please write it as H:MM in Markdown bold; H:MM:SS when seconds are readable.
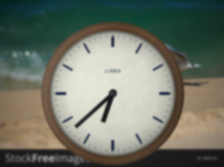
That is **6:38**
